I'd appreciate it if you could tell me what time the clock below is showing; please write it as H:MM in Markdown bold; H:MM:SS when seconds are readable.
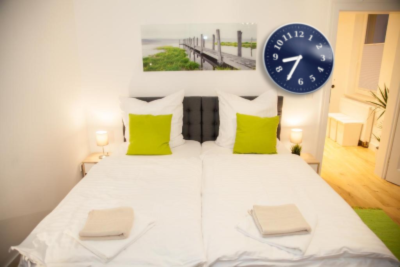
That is **8:35**
